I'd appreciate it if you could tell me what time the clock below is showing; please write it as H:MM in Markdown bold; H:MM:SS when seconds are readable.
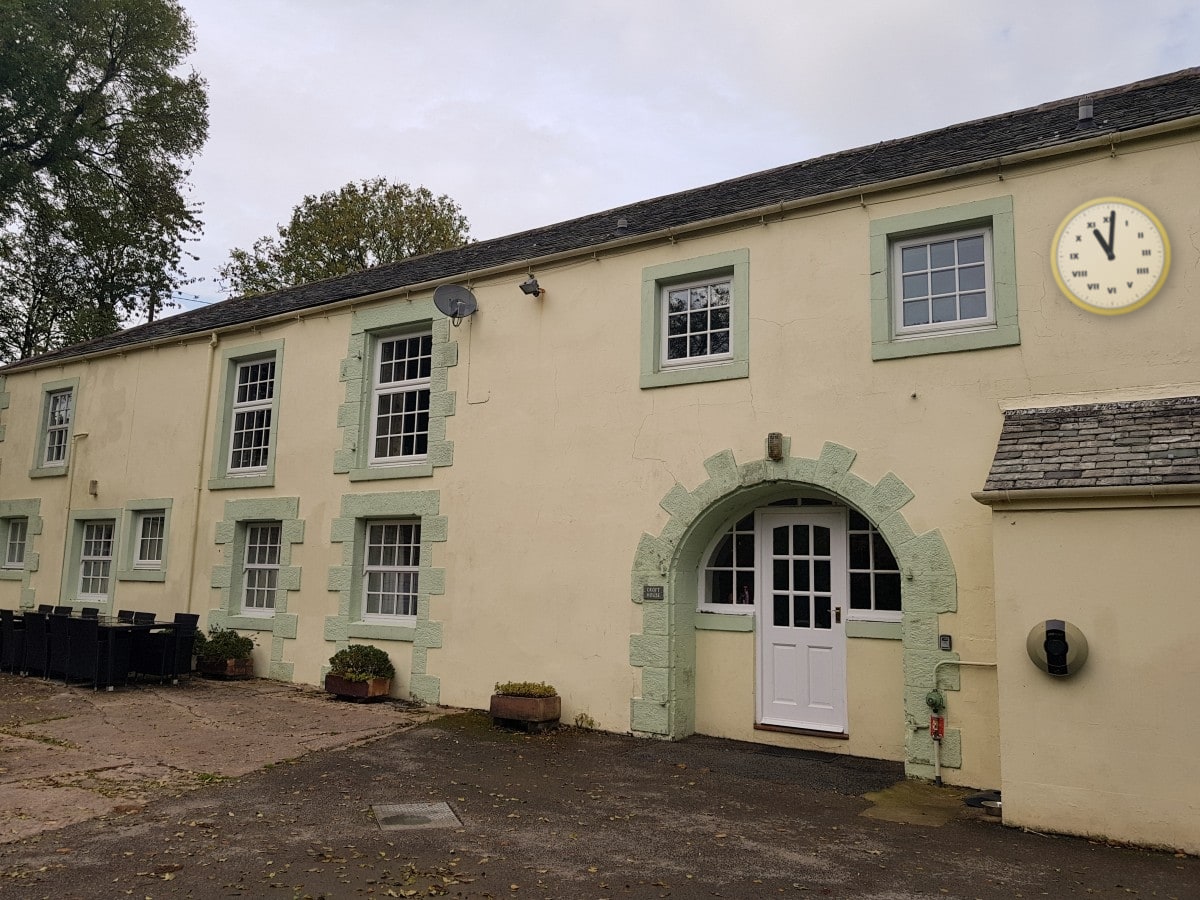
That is **11:01**
